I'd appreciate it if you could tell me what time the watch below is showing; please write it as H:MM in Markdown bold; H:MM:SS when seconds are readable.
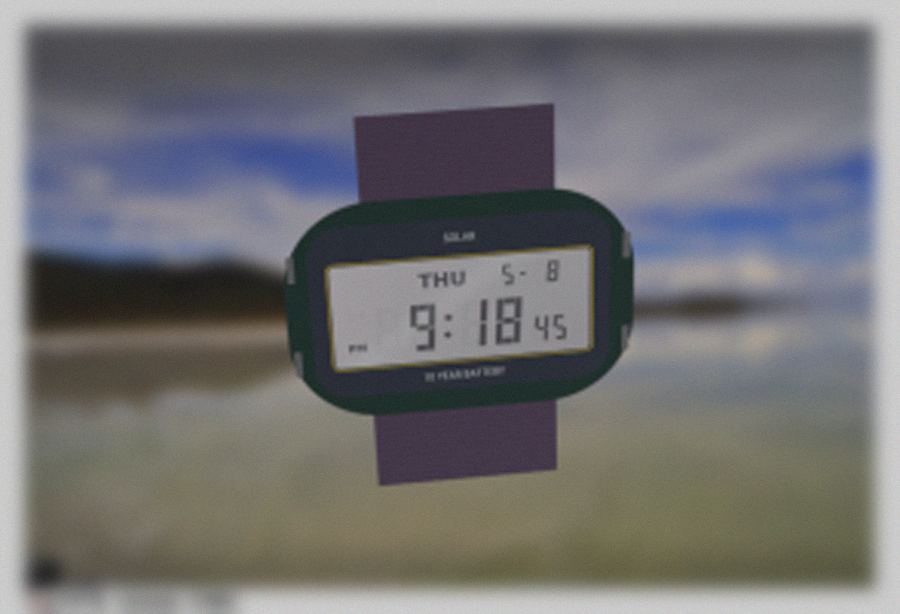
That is **9:18:45**
